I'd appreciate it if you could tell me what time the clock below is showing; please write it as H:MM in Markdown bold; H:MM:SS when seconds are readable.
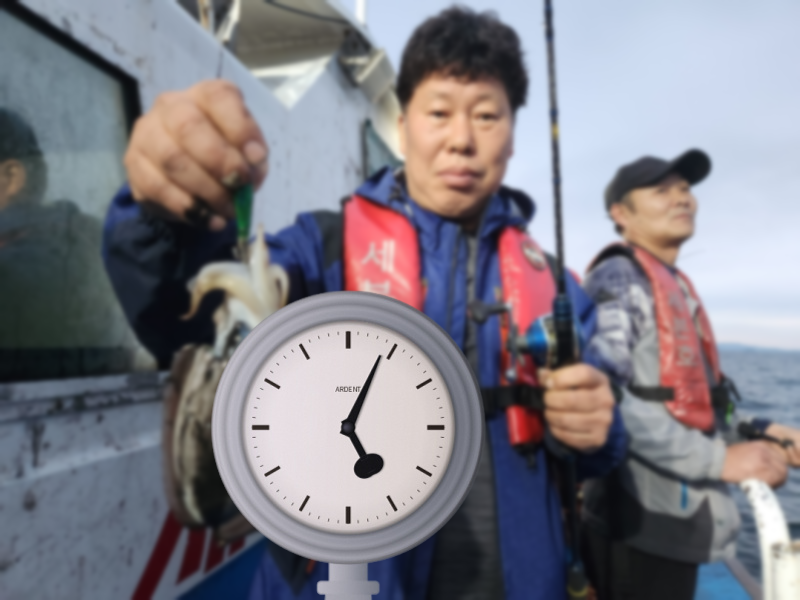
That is **5:04**
